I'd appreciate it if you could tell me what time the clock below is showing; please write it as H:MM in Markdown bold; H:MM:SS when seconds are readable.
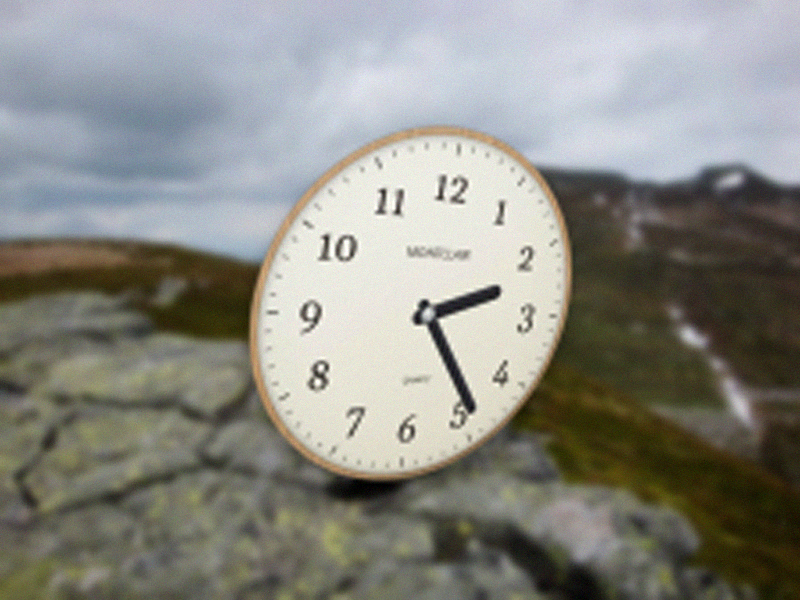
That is **2:24**
